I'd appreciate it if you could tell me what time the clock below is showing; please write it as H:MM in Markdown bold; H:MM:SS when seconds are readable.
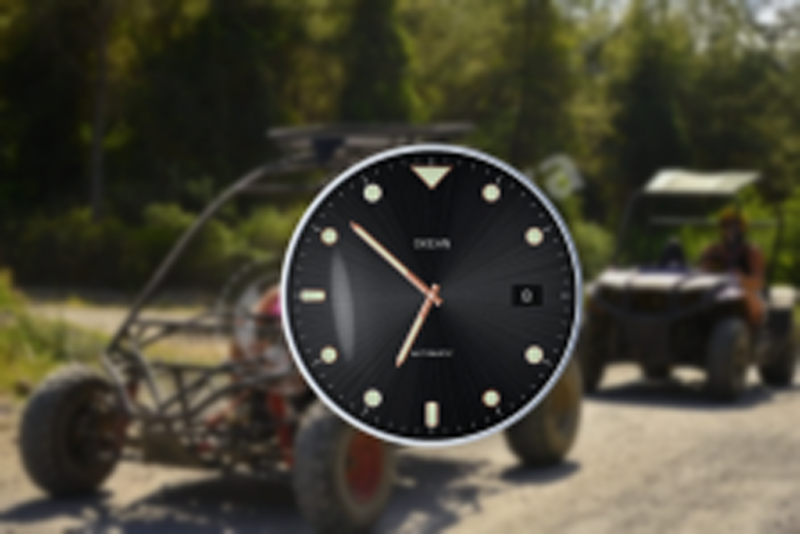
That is **6:52**
